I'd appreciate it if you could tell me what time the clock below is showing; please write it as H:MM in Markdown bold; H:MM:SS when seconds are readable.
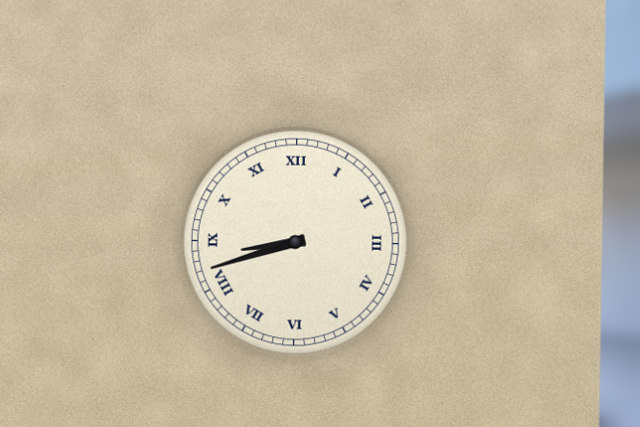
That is **8:42**
